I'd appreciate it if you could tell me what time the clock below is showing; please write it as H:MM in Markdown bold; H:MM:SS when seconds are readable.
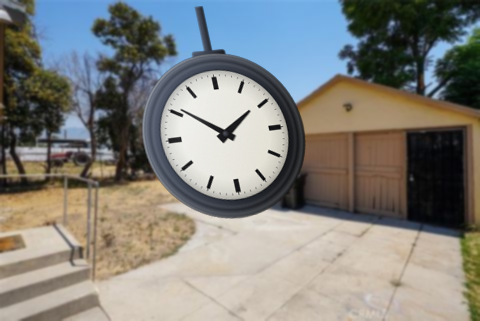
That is **1:51**
